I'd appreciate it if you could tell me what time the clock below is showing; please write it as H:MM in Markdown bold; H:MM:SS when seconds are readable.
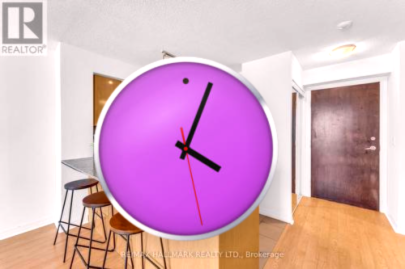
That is **4:03:28**
